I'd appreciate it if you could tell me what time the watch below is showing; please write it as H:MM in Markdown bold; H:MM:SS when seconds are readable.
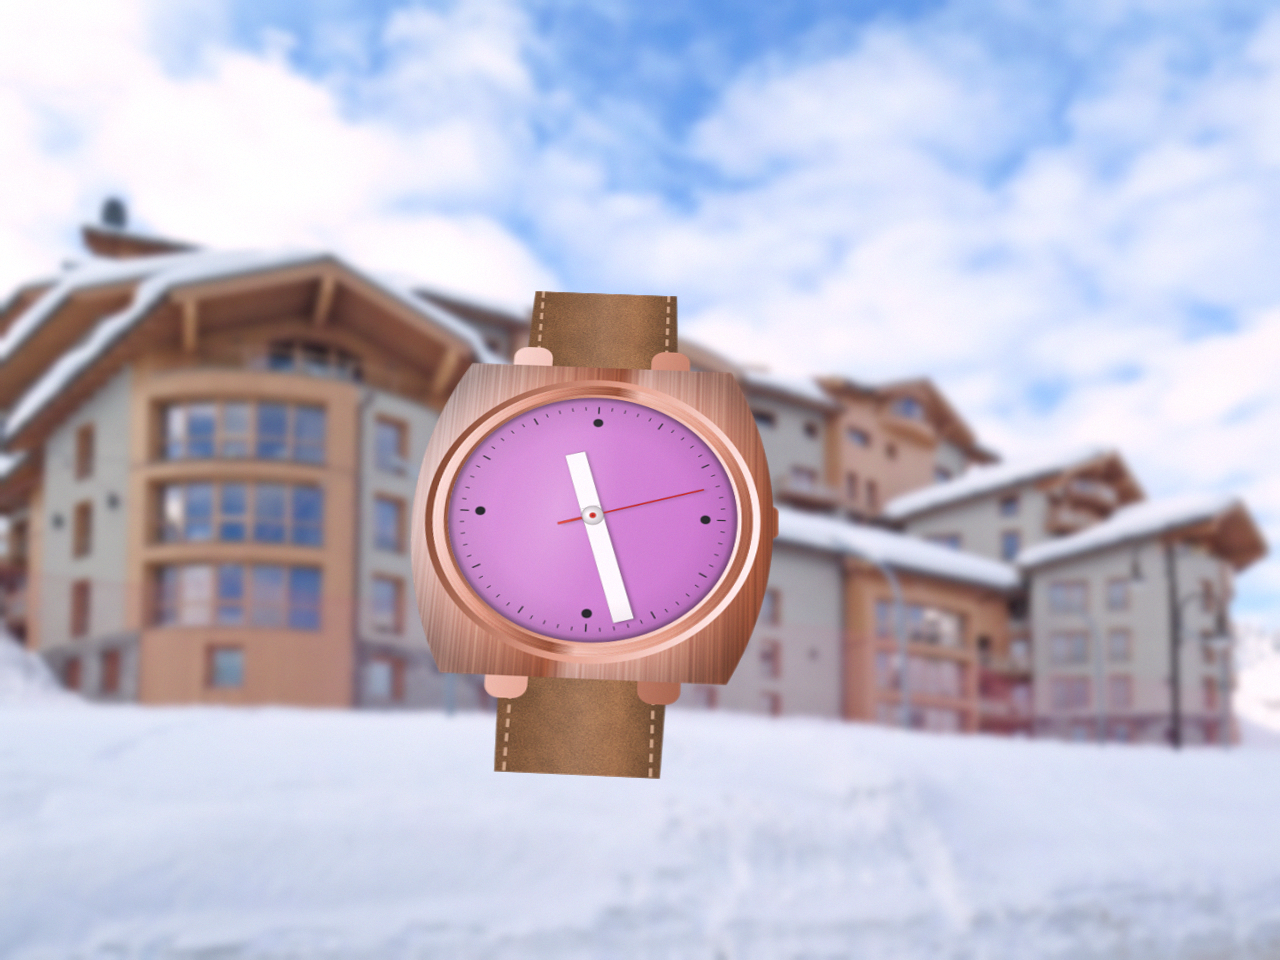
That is **11:27:12**
